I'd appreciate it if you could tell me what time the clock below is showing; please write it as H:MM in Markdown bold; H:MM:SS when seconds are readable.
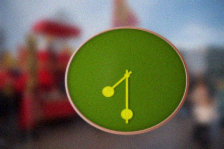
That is **7:30**
